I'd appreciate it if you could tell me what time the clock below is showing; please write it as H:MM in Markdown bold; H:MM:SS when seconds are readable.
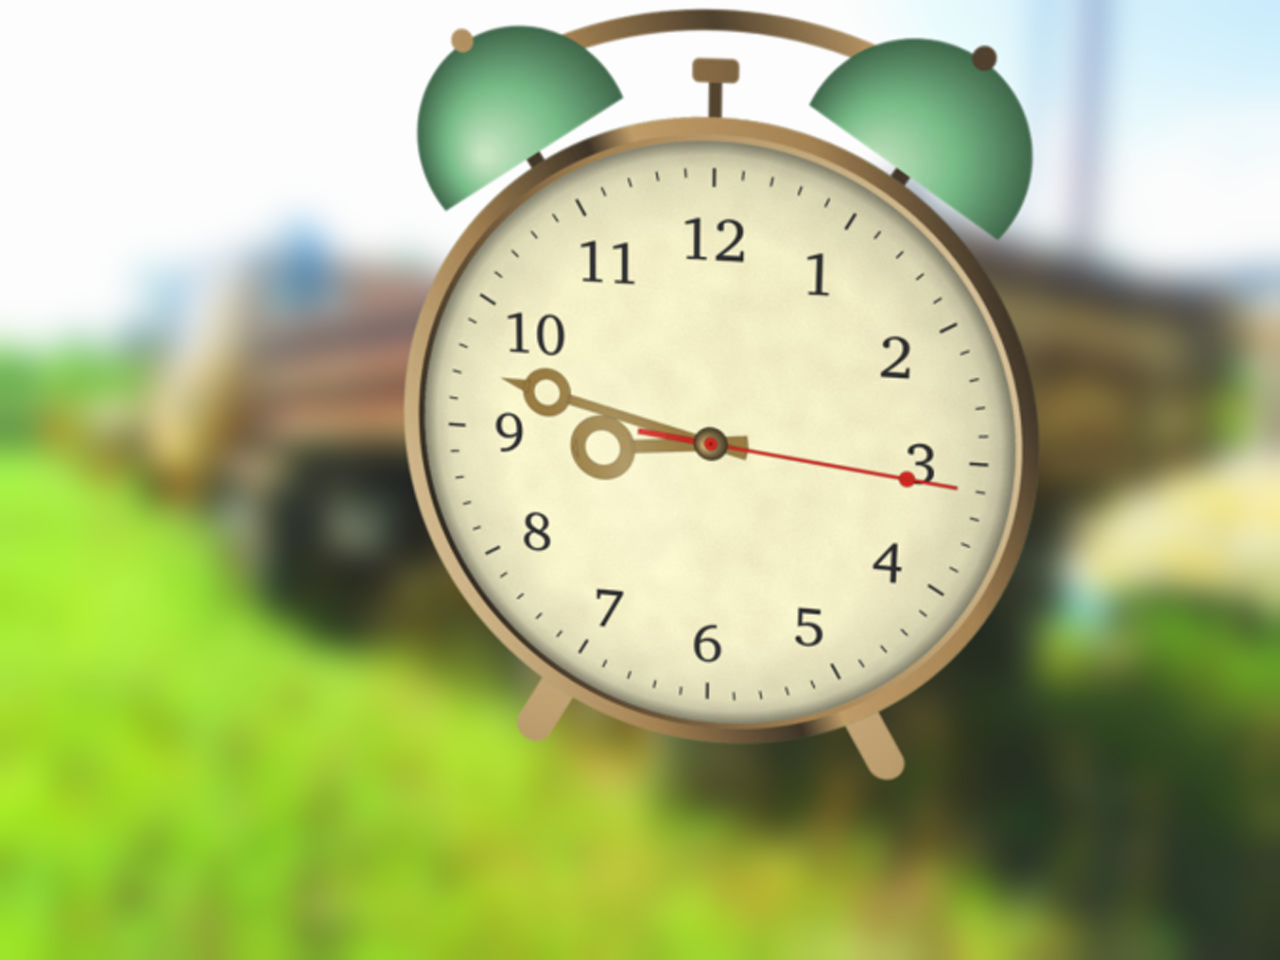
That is **8:47:16**
